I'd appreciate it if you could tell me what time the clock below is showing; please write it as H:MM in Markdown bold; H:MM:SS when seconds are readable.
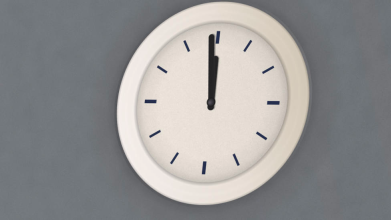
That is **11:59**
